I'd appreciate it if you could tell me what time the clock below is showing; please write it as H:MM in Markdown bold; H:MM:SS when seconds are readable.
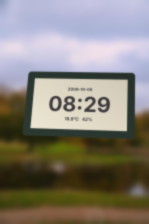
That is **8:29**
